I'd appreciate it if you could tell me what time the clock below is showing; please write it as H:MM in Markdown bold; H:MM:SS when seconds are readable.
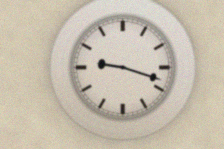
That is **9:18**
